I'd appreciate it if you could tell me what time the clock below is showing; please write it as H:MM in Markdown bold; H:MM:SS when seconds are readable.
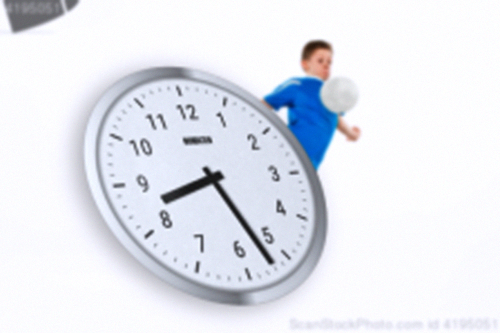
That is **8:27**
